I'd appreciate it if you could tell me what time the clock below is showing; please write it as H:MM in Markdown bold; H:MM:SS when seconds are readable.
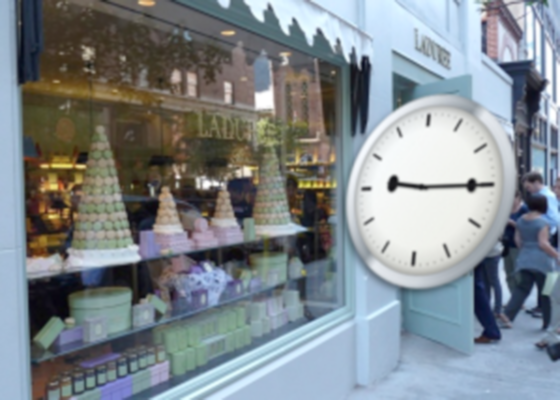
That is **9:15**
